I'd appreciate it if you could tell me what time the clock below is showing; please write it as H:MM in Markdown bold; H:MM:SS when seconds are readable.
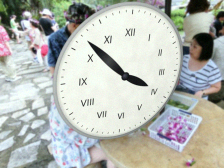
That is **3:52**
